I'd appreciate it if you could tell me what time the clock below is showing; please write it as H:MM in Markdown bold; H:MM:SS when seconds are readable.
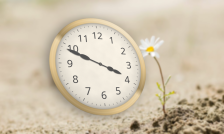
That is **3:49**
